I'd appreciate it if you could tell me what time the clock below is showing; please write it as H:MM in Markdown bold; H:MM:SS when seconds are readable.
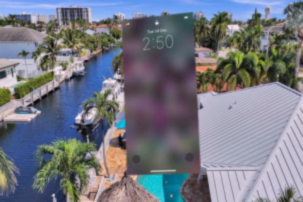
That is **2:50**
